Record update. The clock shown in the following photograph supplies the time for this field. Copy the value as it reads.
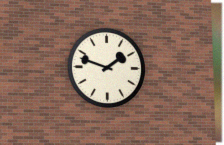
1:48
